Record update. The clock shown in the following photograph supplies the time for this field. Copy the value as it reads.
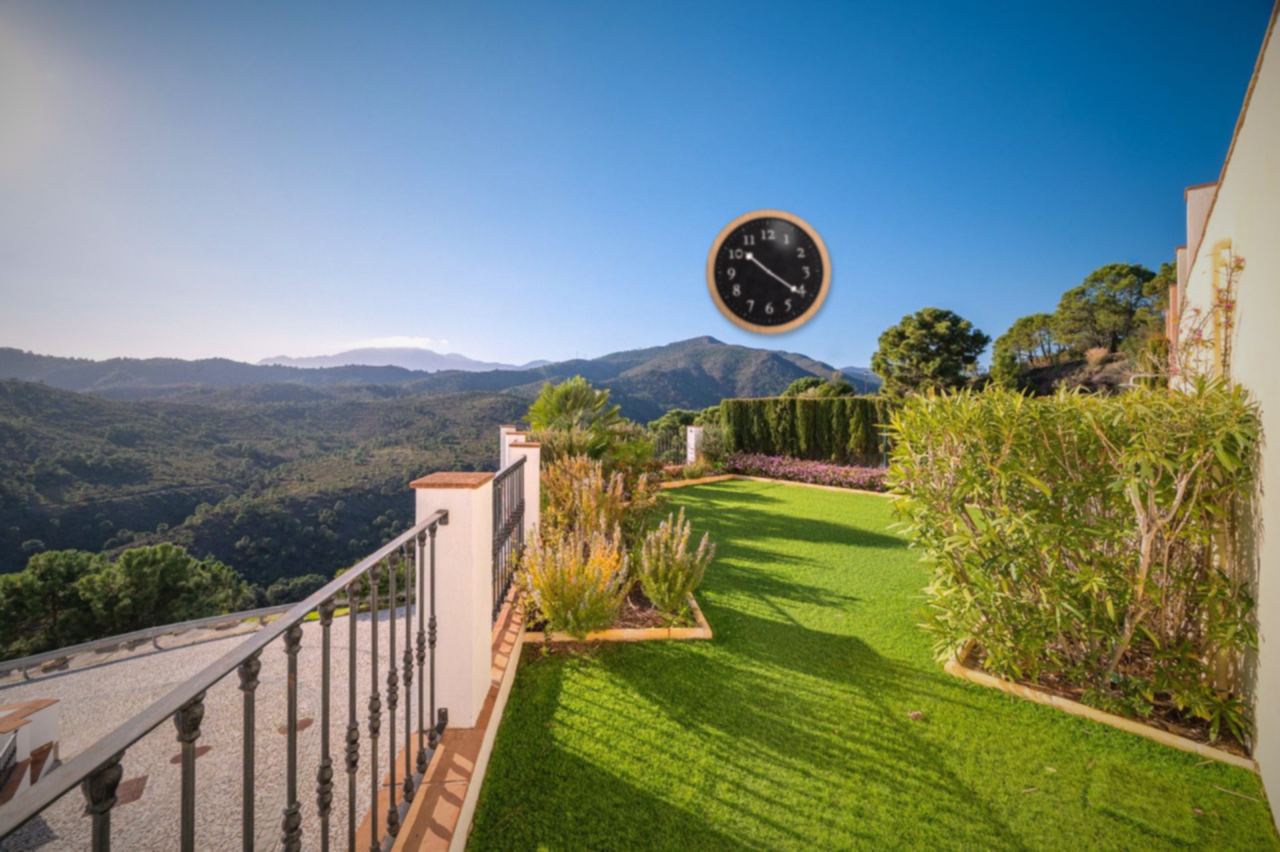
10:21
